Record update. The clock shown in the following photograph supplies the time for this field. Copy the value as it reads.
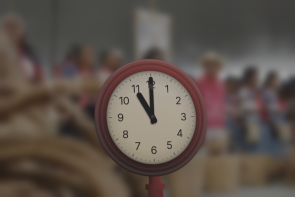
11:00
